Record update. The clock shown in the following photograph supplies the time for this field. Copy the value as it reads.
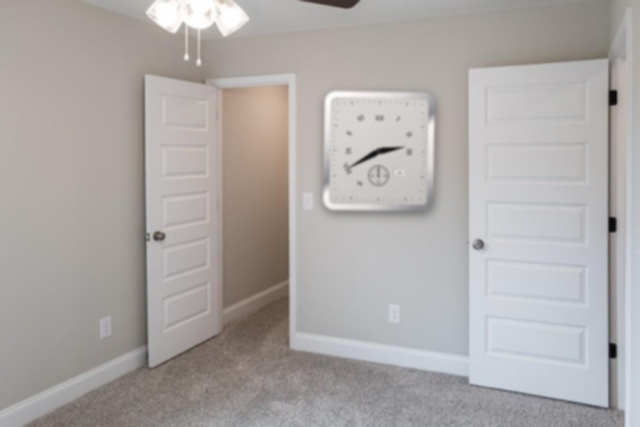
2:40
